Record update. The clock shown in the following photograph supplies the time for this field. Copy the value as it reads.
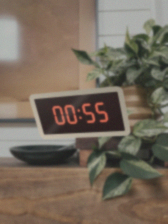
0:55
